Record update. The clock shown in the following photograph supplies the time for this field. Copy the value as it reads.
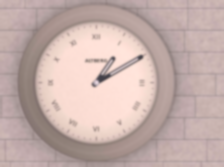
1:10
